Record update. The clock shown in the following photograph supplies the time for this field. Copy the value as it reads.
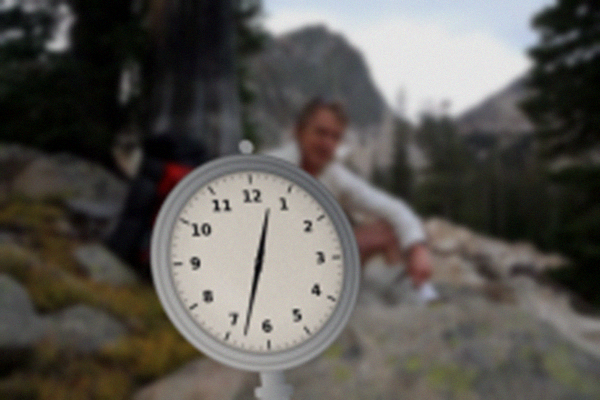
12:33
